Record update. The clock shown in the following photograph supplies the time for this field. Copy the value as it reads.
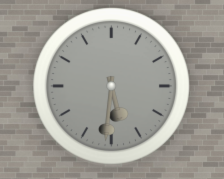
5:31
